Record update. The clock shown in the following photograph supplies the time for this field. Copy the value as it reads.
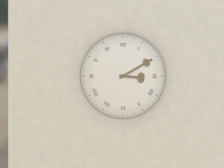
3:10
